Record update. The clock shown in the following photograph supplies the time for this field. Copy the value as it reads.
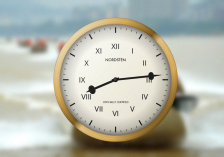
8:14
